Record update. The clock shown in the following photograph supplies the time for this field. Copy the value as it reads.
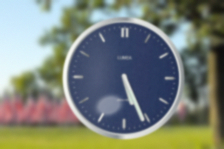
5:26
